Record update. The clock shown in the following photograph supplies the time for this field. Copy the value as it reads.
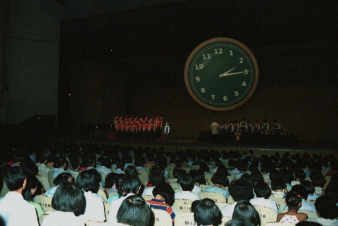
2:15
